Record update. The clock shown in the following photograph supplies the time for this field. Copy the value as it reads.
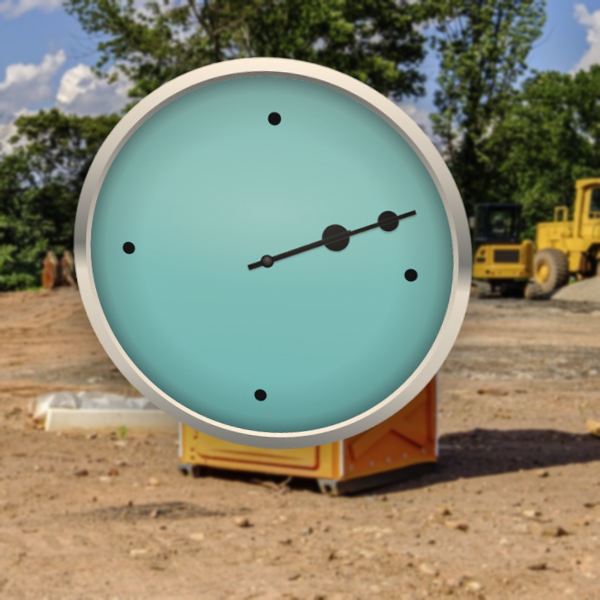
2:11
